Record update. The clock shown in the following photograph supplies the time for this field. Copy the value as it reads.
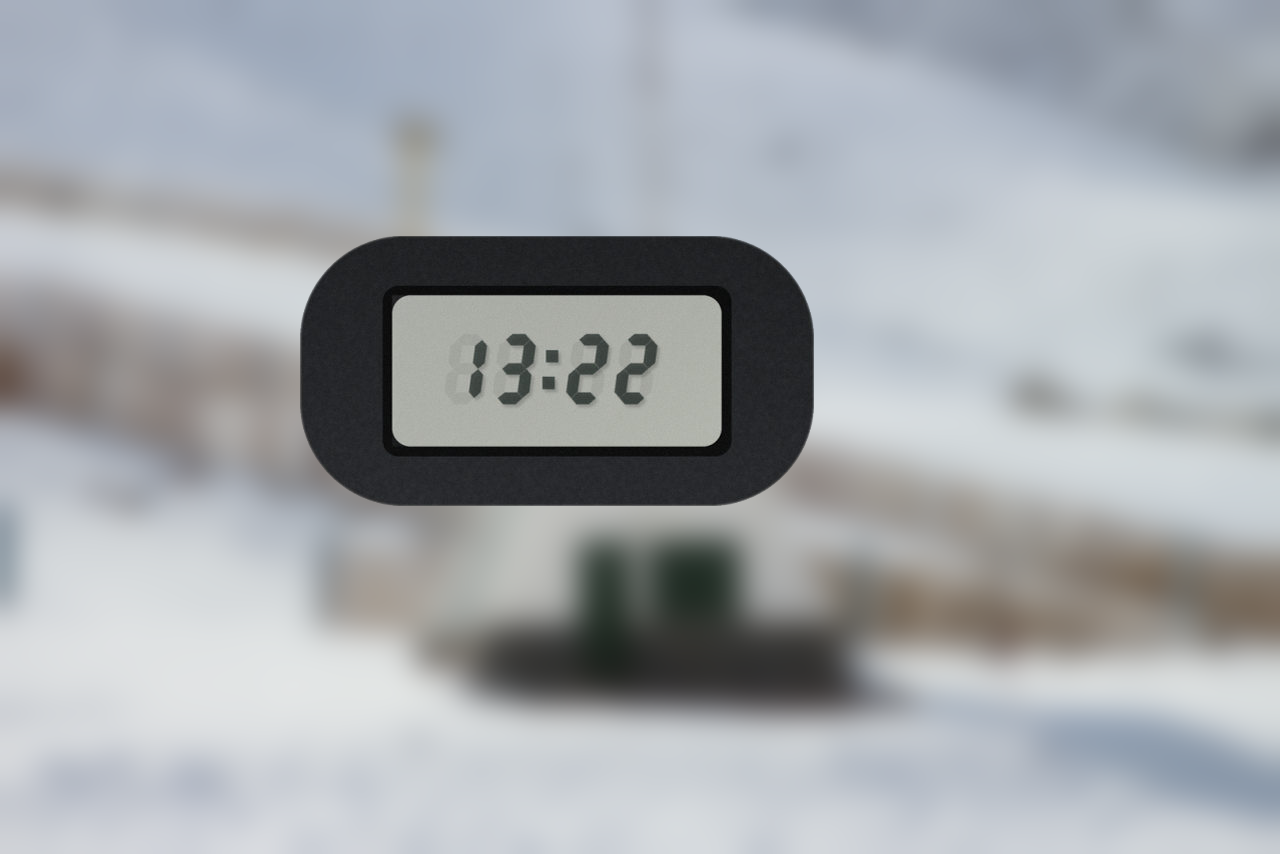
13:22
